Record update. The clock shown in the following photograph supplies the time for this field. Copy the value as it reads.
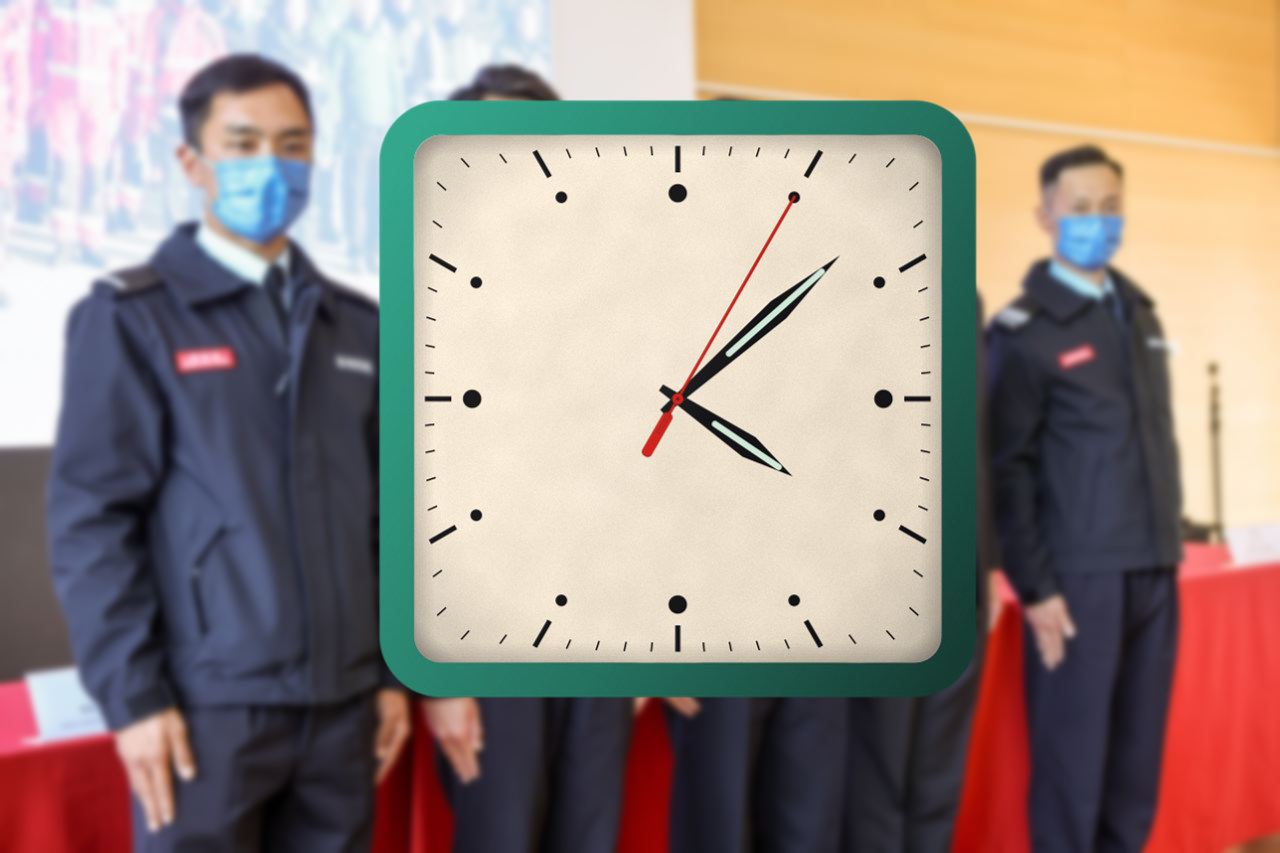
4:08:05
